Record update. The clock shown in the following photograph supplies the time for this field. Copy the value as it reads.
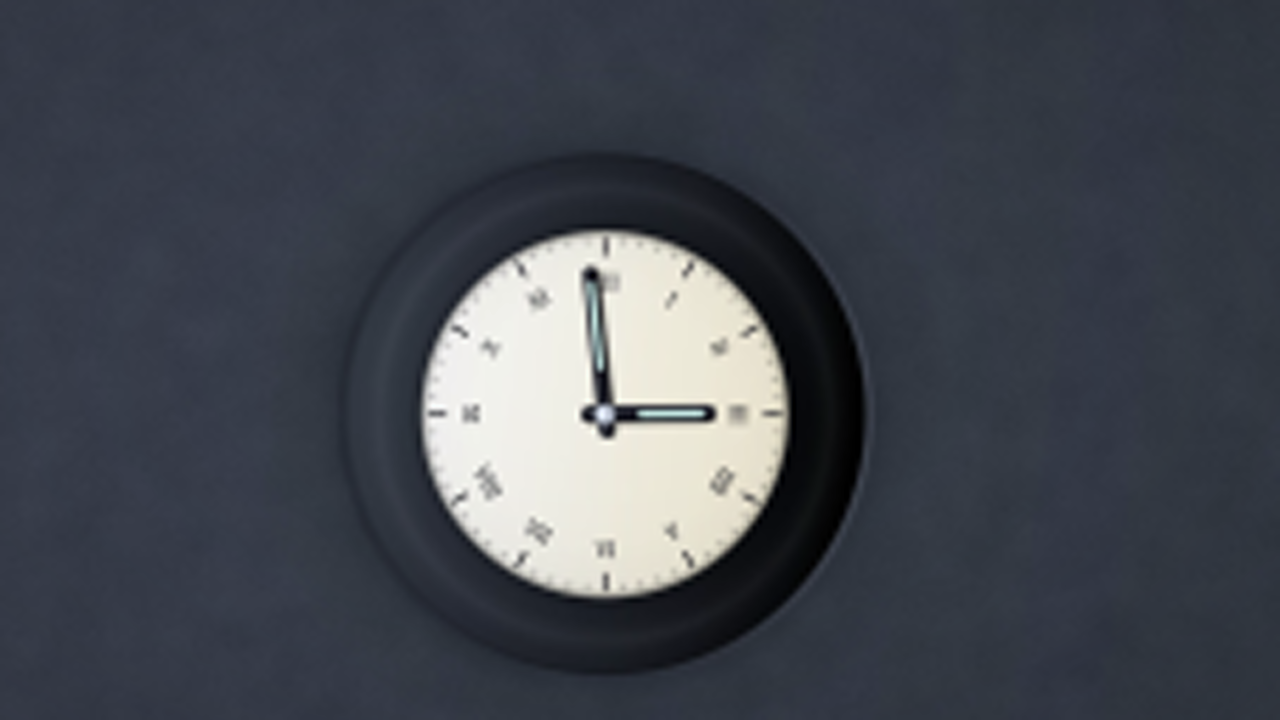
2:59
